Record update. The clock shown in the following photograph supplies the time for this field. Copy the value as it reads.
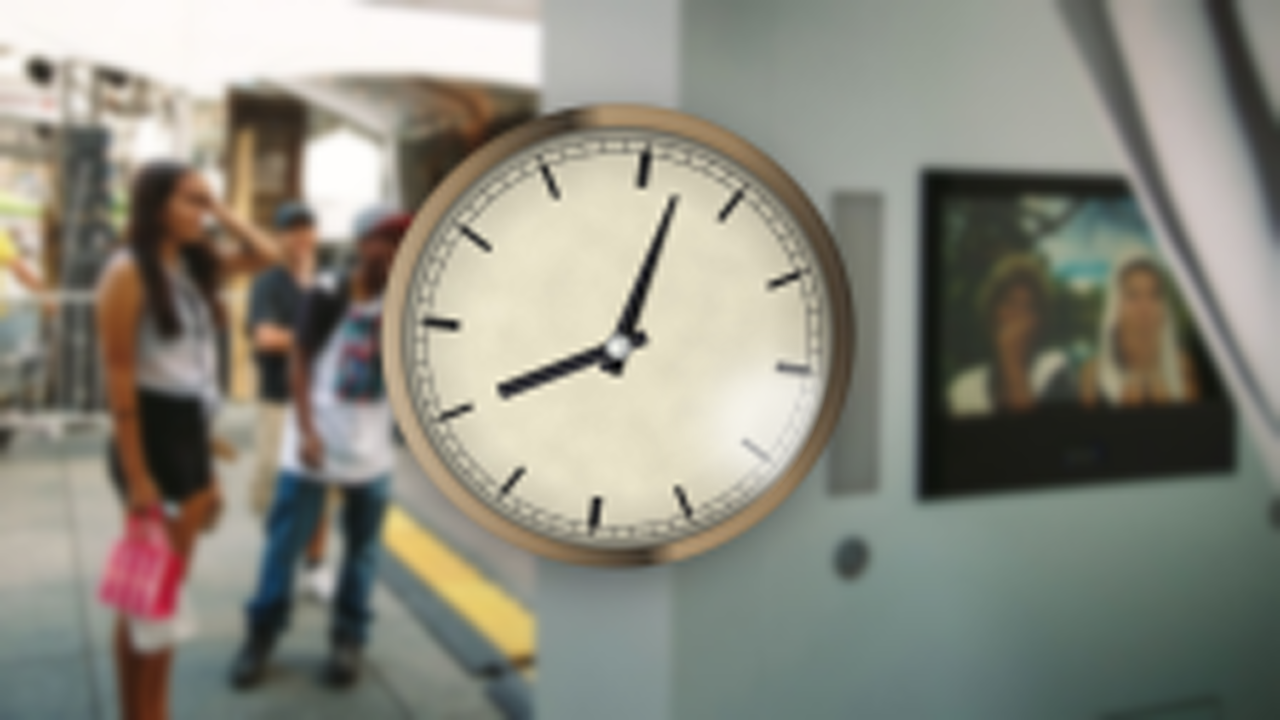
8:02
